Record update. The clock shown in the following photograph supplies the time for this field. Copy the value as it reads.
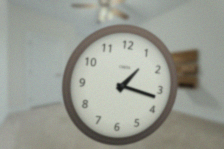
1:17
